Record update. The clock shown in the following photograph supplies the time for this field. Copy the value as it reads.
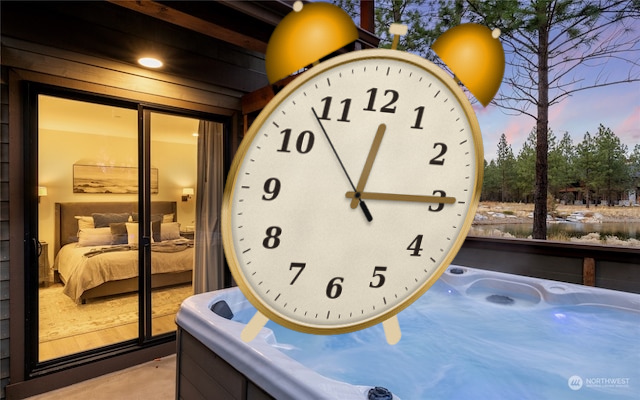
12:14:53
